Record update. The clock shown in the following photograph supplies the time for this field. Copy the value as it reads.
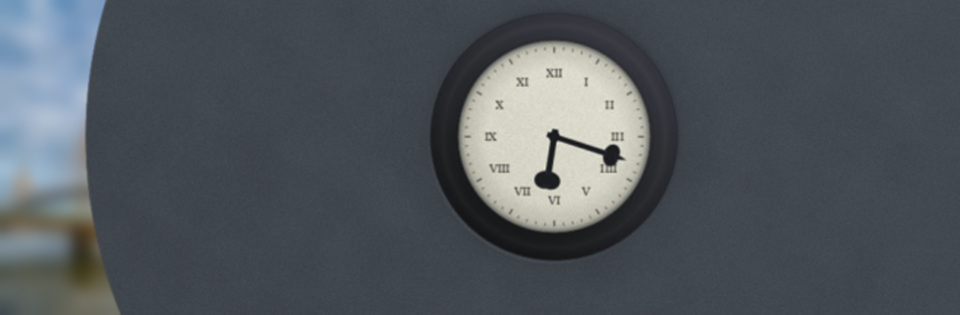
6:18
